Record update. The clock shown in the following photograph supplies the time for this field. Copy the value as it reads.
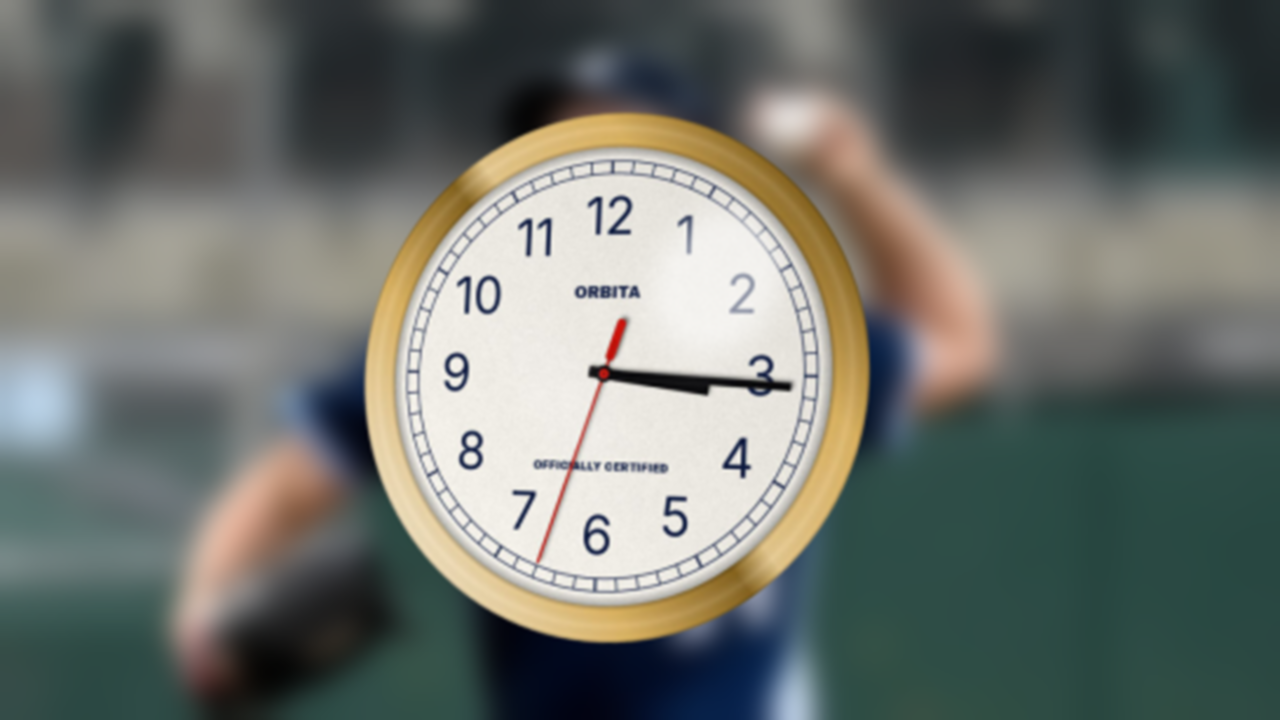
3:15:33
